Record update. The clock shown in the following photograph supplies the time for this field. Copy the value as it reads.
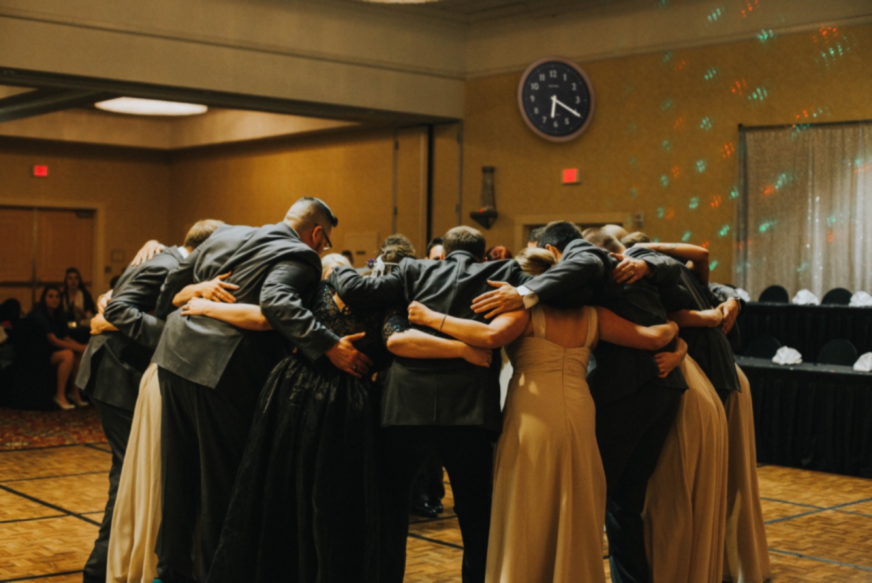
6:20
